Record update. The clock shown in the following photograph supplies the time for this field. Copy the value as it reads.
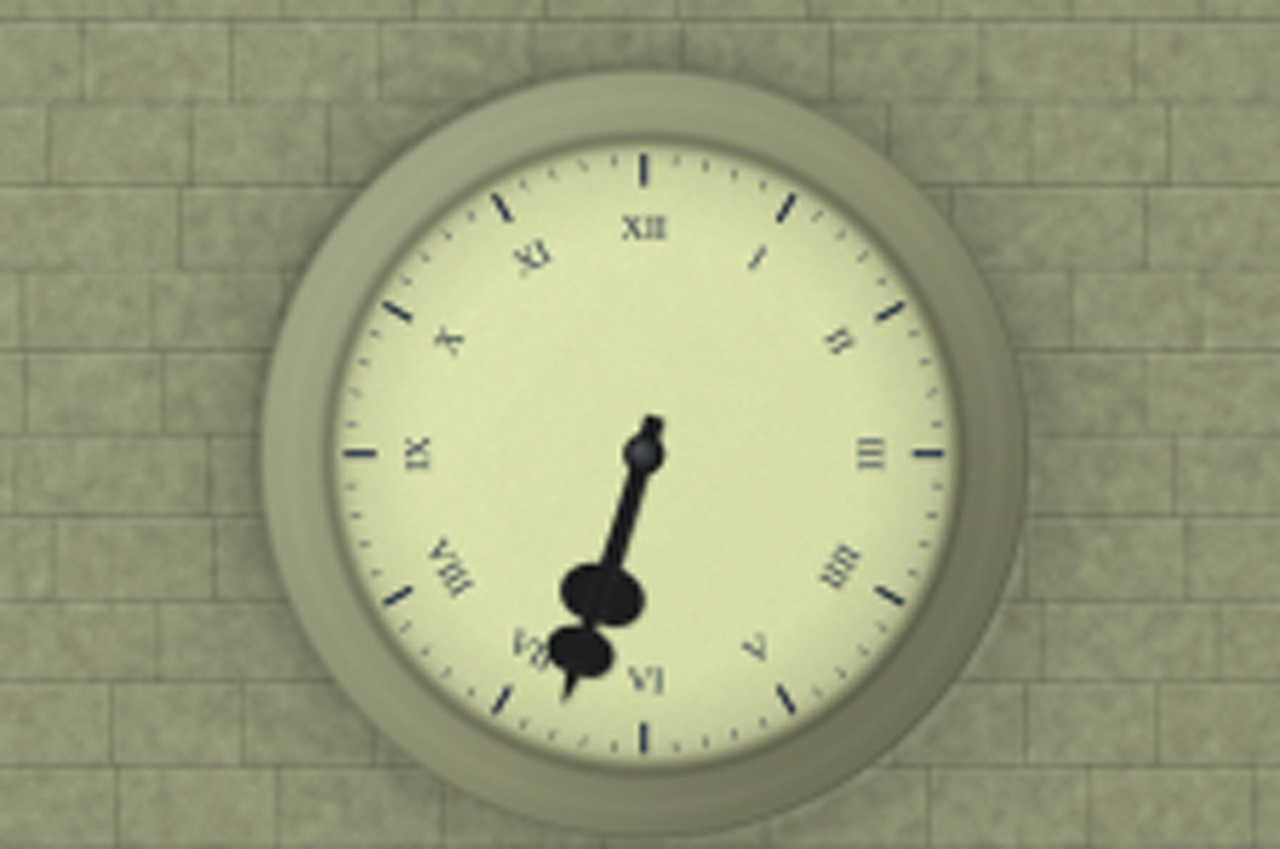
6:33
